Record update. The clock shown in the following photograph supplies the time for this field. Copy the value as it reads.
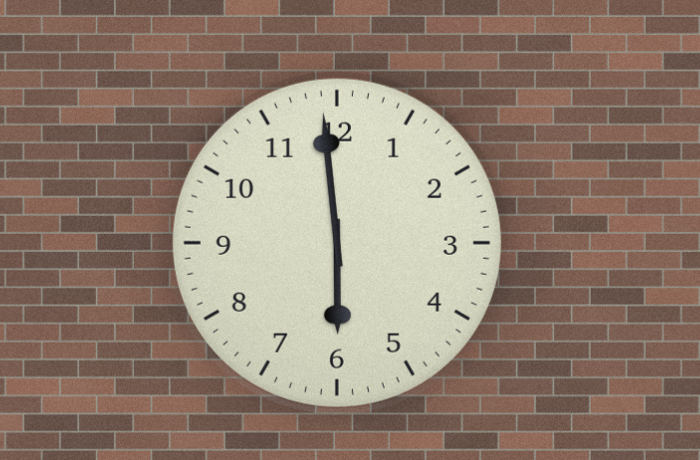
5:59
